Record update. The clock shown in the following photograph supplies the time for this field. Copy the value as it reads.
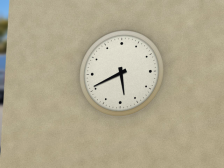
5:41
